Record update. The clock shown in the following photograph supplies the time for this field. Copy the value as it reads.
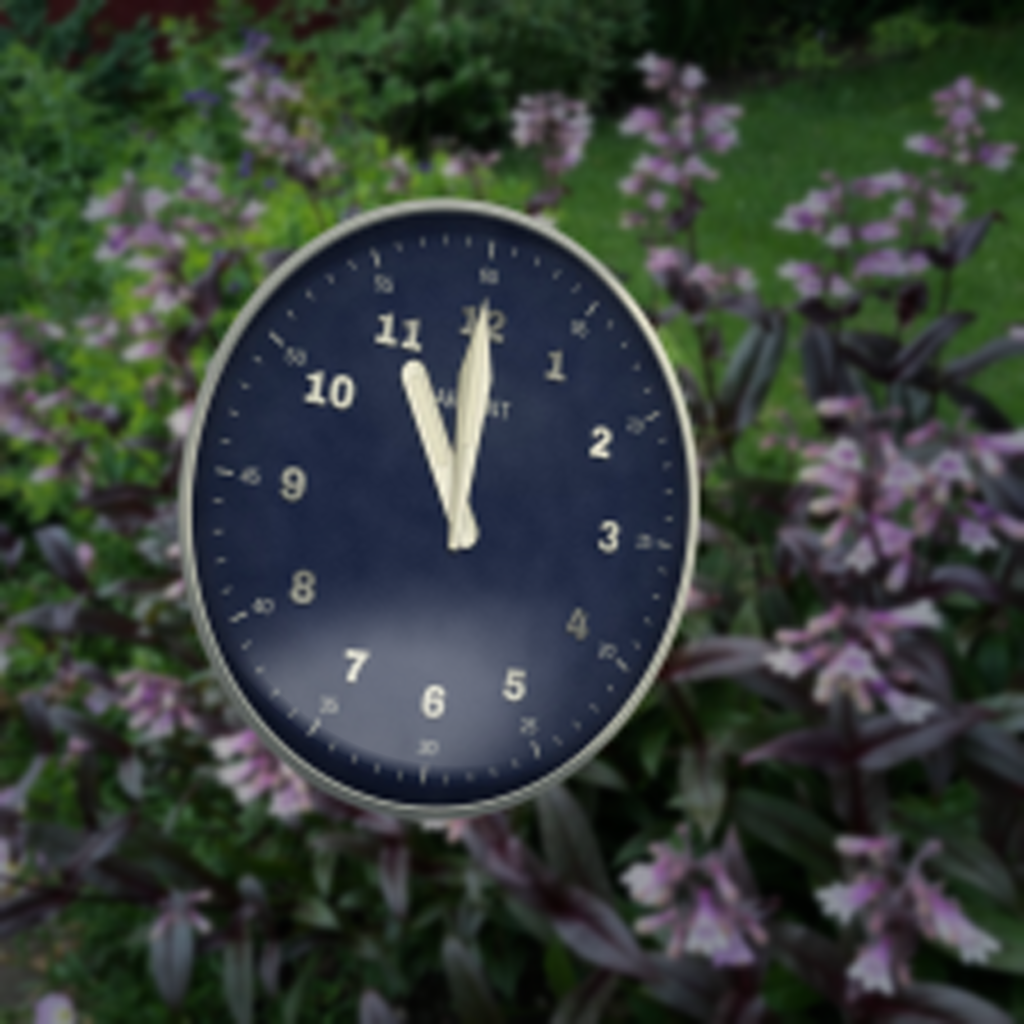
11:00
